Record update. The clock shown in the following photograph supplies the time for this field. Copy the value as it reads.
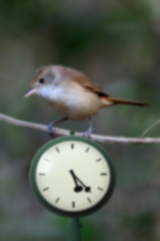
5:23
